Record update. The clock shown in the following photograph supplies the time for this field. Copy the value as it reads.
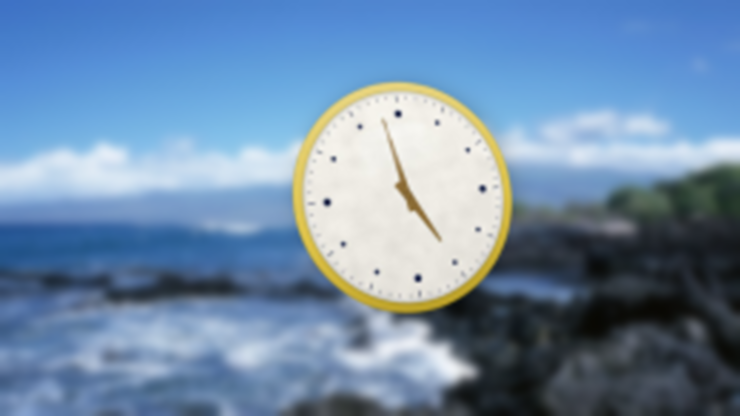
4:58
